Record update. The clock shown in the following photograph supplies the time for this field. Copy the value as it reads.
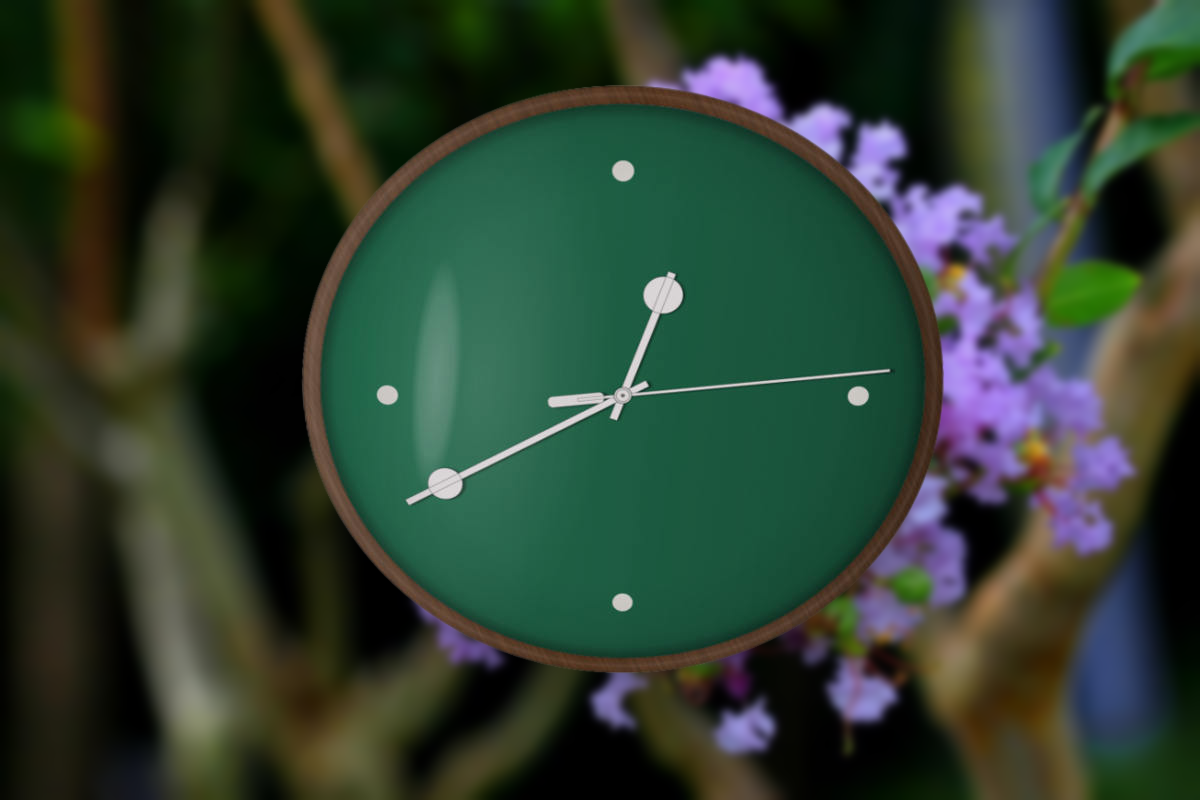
12:40:14
